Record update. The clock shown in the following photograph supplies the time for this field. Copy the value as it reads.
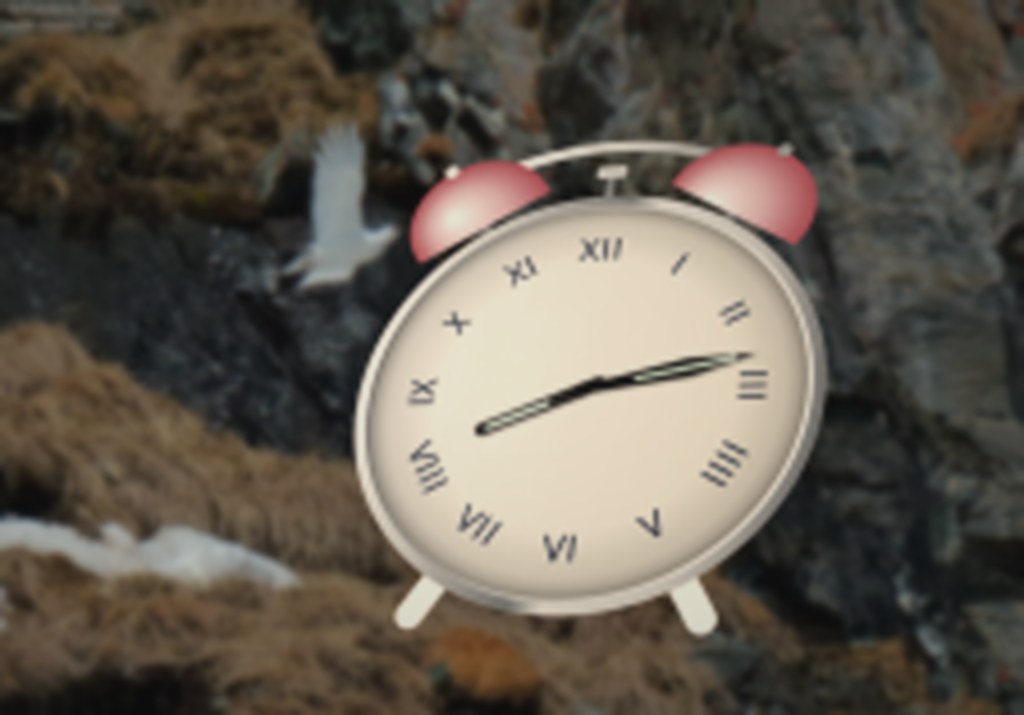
8:13
